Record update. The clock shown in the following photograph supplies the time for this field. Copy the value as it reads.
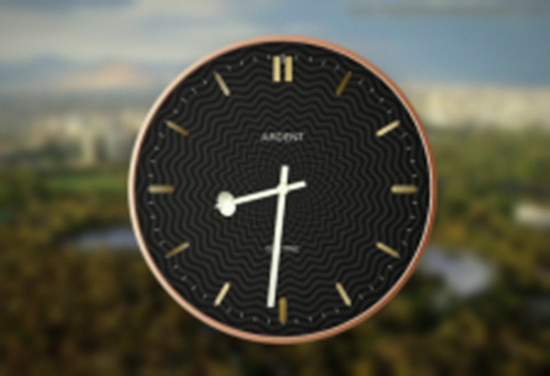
8:31
